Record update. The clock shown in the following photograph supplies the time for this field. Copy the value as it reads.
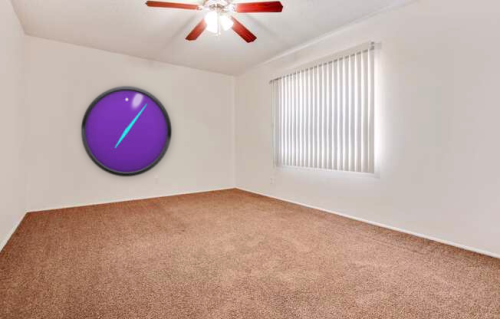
7:06
